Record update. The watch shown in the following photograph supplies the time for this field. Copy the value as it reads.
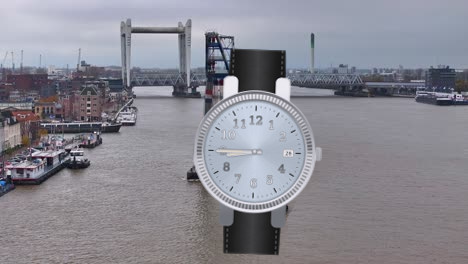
8:45
